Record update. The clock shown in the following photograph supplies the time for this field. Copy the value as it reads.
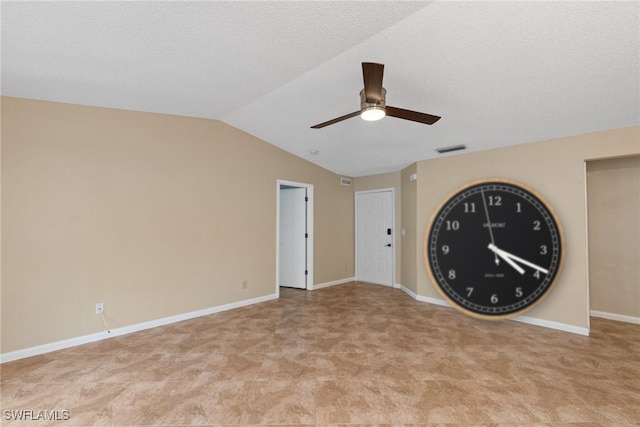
4:18:58
